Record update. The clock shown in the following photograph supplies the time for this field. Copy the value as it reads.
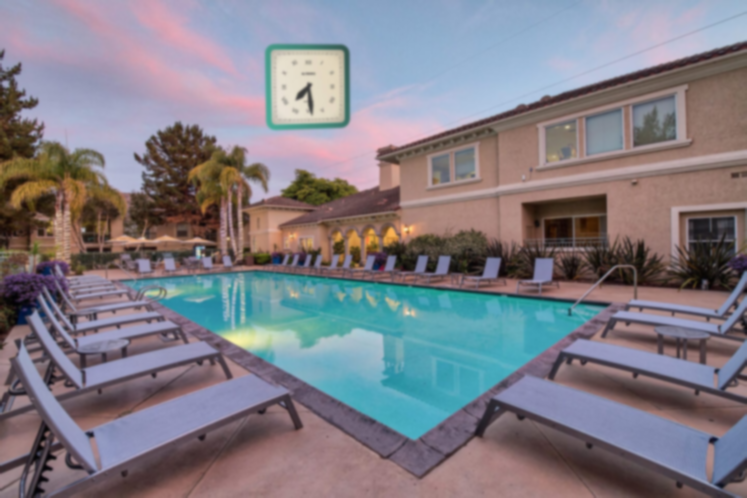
7:29
